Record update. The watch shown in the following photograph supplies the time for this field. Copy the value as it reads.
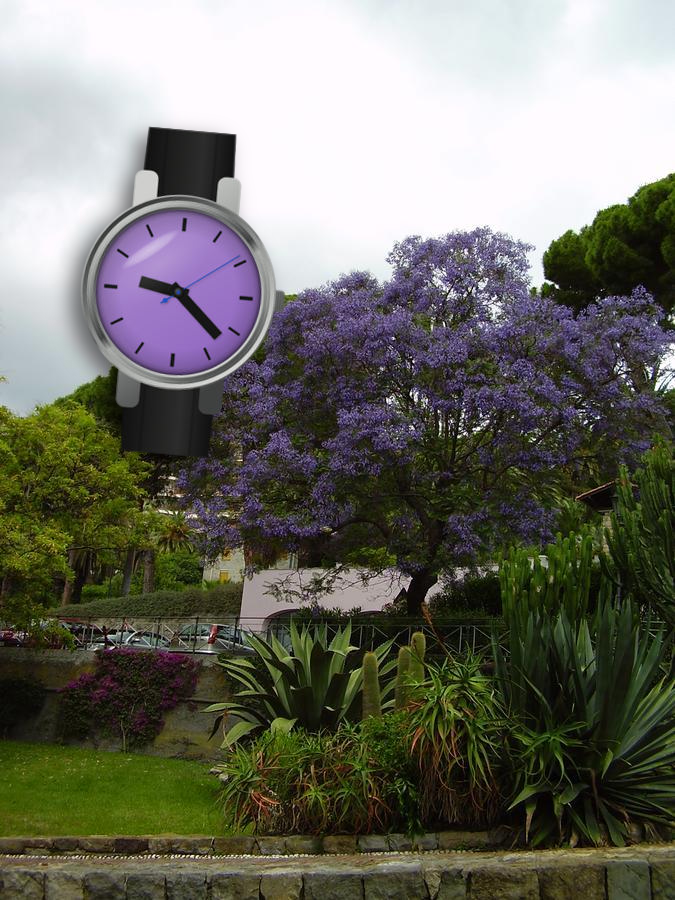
9:22:09
